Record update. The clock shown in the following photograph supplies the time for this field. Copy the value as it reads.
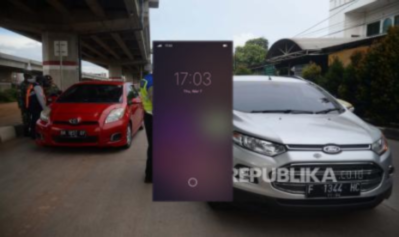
17:03
